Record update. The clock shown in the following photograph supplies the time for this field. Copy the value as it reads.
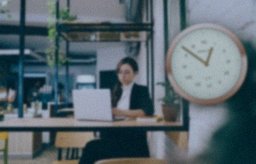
12:52
